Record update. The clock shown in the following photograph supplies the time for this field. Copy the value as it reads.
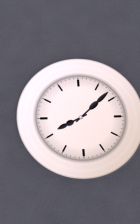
8:08
